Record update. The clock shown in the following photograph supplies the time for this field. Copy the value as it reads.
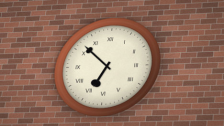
6:52
